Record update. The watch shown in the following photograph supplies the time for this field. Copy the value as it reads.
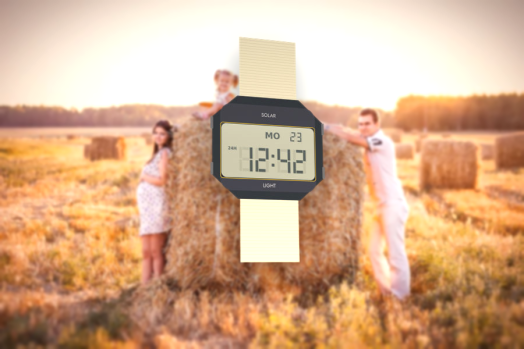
12:42
